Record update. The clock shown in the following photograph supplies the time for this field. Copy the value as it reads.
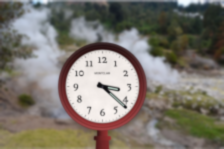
3:22
